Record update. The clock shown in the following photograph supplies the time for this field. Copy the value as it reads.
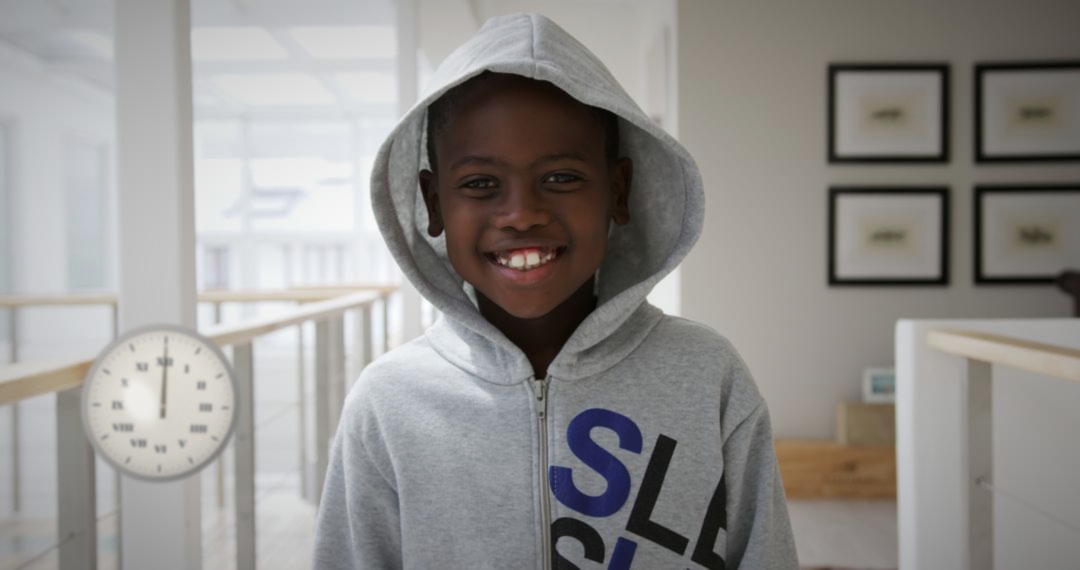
12:00
